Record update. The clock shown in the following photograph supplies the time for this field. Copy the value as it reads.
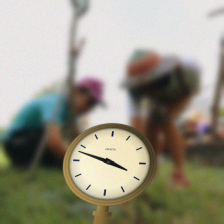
3:48
